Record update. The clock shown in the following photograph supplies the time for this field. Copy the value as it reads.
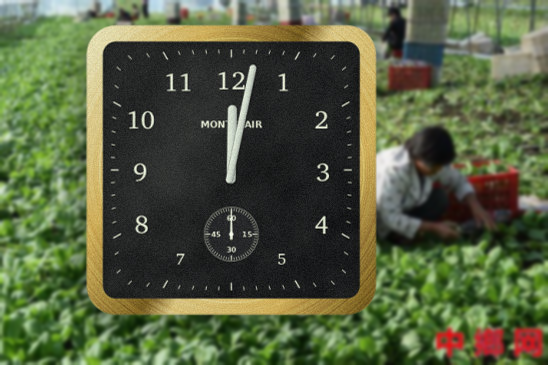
12:02
